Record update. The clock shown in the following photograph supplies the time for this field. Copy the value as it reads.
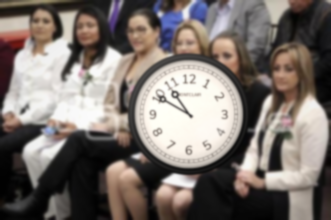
10:50
